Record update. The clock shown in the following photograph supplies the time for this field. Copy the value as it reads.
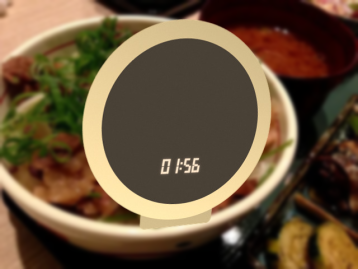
1:56
